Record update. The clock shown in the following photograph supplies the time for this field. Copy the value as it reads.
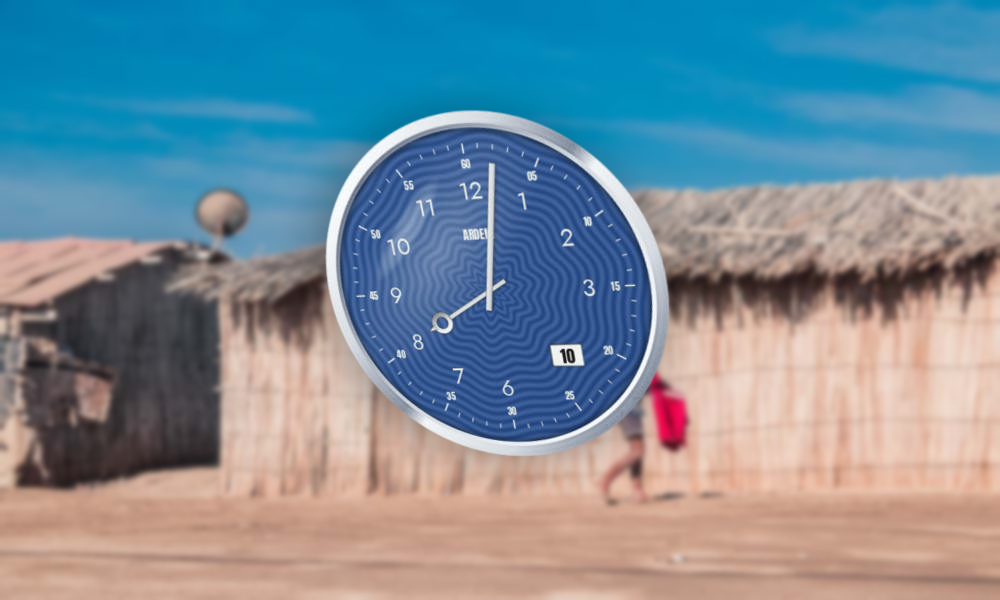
8:02
